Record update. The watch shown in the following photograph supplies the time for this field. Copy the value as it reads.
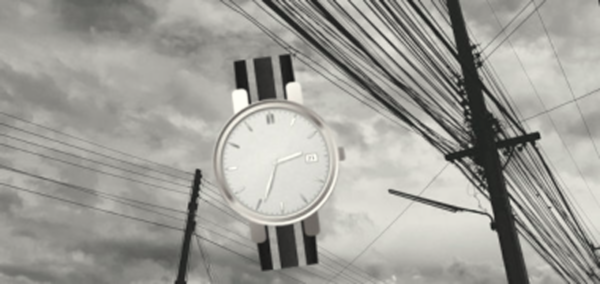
2:34
